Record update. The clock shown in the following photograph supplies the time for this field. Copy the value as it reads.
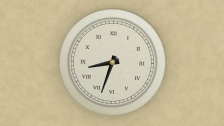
8:33
